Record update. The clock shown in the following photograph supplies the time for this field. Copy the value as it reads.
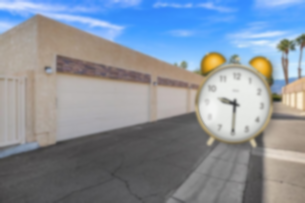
9:30
